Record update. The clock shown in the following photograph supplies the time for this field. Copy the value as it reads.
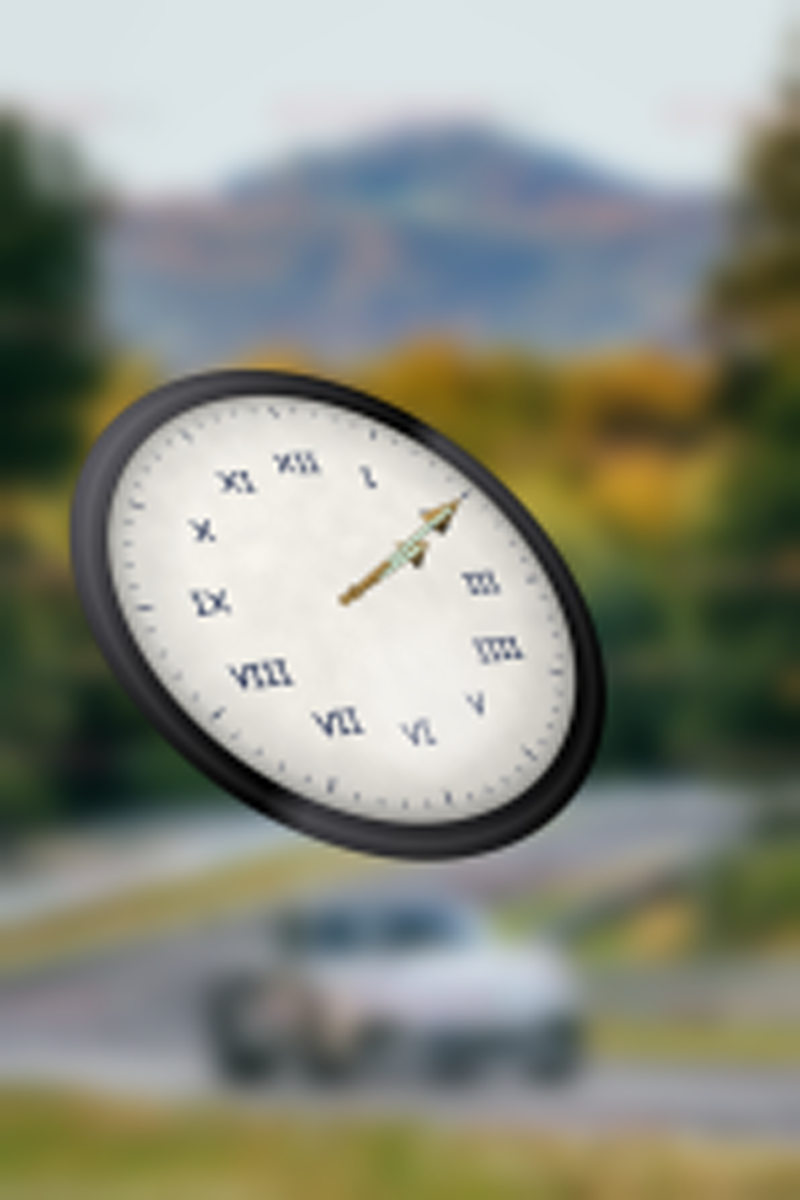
2:10
